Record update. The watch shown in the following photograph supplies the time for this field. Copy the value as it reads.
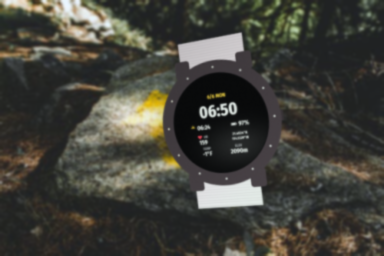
6:50
